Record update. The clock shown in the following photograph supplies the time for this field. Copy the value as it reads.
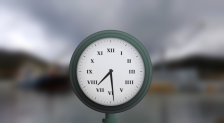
7:29
